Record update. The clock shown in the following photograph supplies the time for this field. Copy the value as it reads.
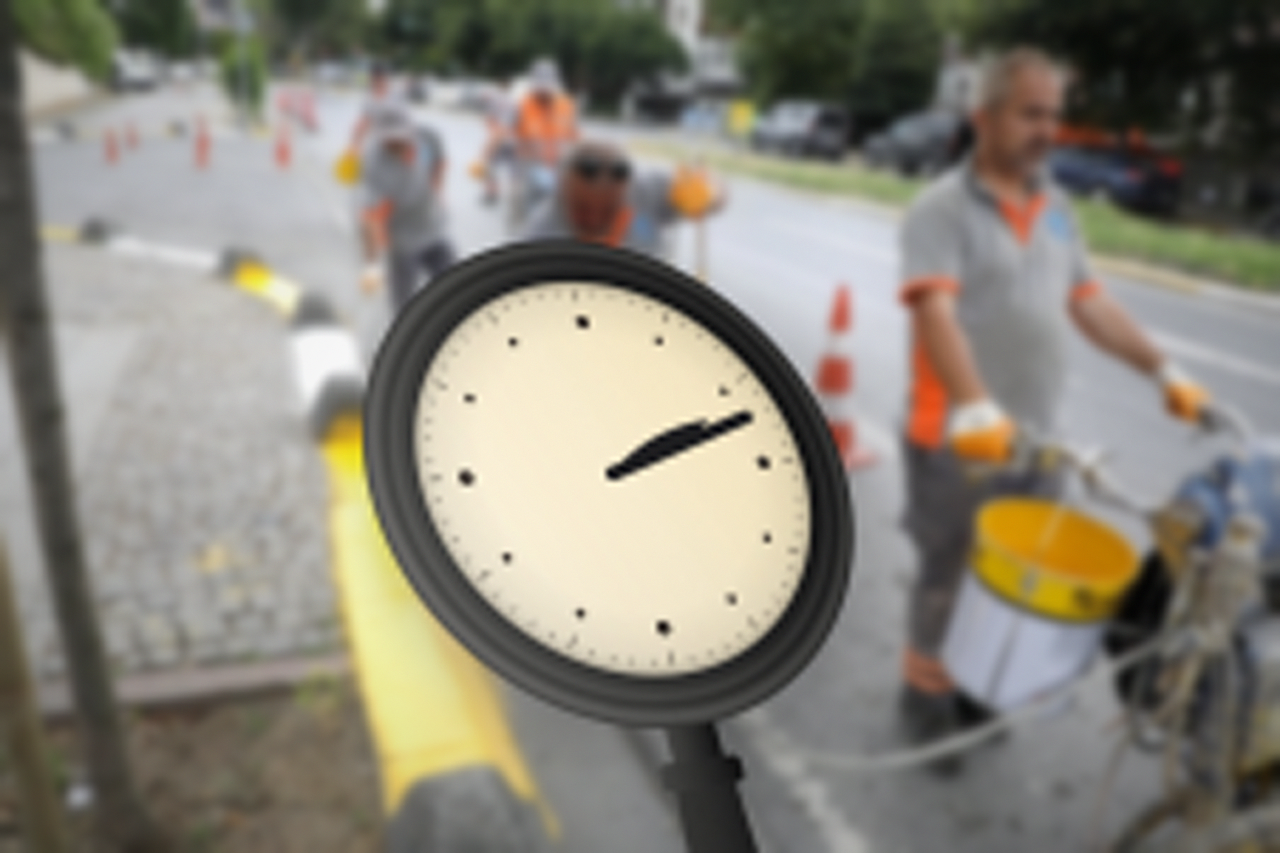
2:12
